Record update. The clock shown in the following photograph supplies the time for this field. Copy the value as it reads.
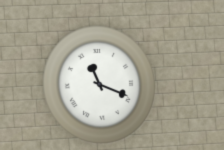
11:19
